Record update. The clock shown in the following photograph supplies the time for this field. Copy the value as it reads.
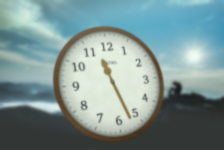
11:27
